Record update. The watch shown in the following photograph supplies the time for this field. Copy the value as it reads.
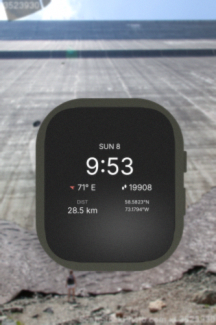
9:53
